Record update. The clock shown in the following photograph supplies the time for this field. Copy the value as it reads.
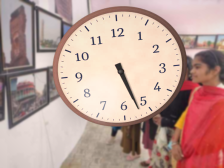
5:27
